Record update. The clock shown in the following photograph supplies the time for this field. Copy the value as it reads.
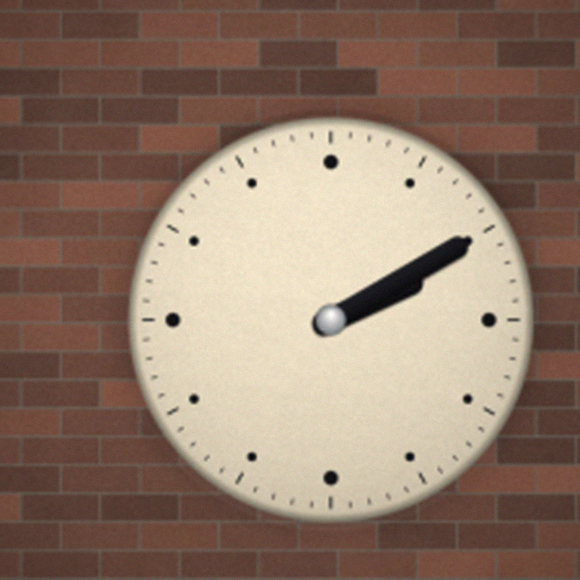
2:10
